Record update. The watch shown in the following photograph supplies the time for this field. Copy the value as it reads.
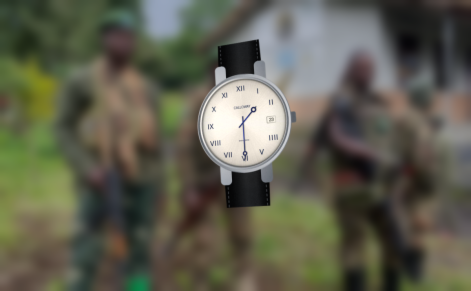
1:30
